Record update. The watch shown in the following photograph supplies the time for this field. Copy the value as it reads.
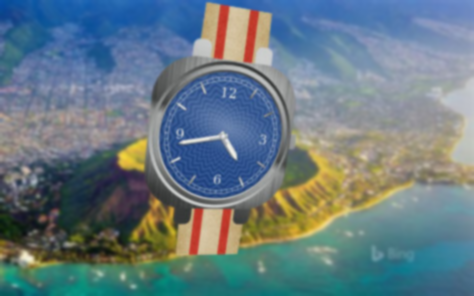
4:43
